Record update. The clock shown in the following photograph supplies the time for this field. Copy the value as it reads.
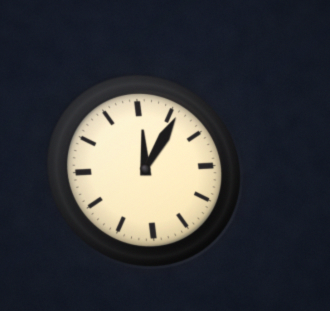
12:06
